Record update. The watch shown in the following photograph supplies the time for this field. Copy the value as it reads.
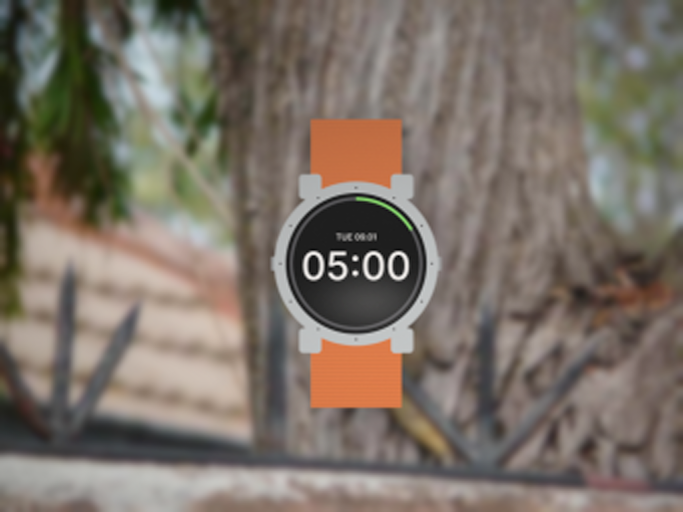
5:00
